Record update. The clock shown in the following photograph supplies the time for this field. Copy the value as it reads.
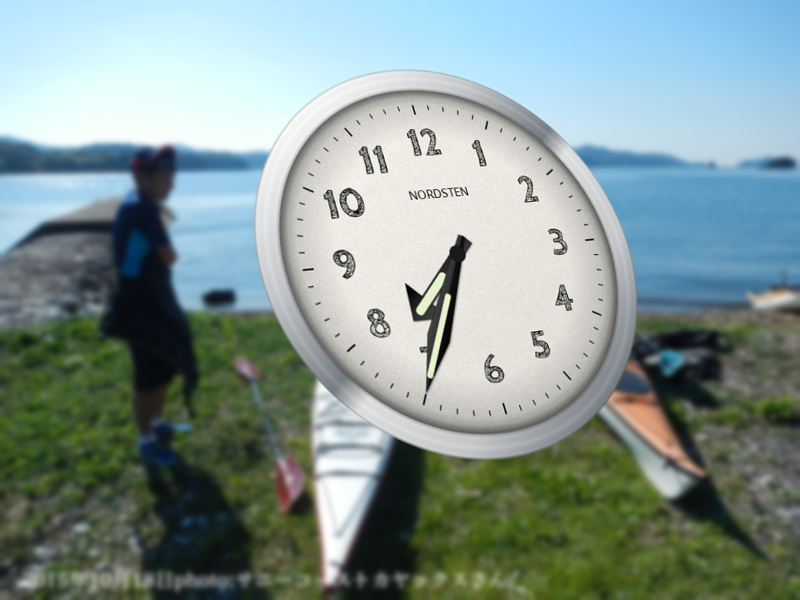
7:35
